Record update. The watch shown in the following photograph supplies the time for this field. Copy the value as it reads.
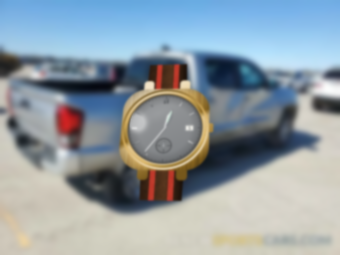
12:36
